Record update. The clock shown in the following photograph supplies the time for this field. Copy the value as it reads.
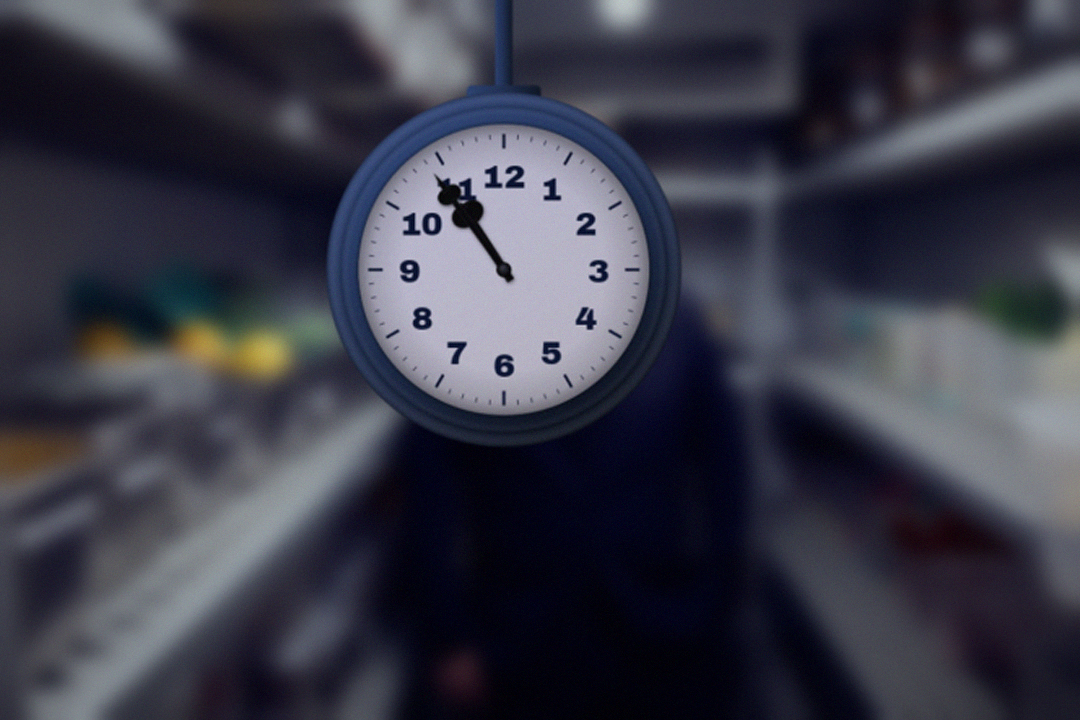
10:54
